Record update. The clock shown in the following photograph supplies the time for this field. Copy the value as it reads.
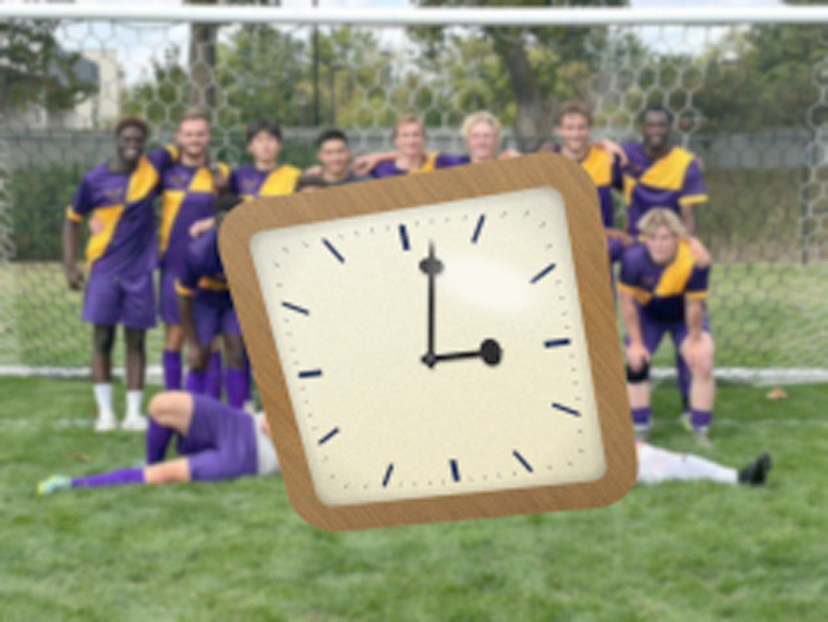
3:02
